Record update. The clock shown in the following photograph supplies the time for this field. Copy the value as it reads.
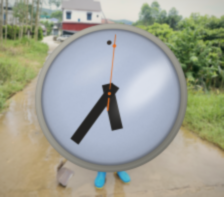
5:36:01
